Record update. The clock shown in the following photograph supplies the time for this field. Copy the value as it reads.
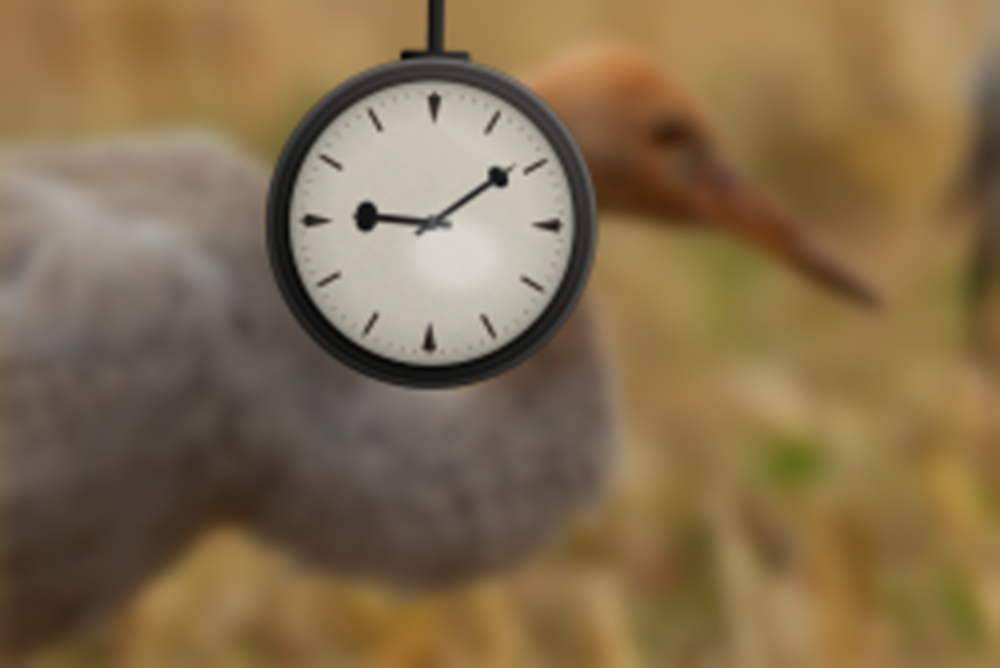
9:09
